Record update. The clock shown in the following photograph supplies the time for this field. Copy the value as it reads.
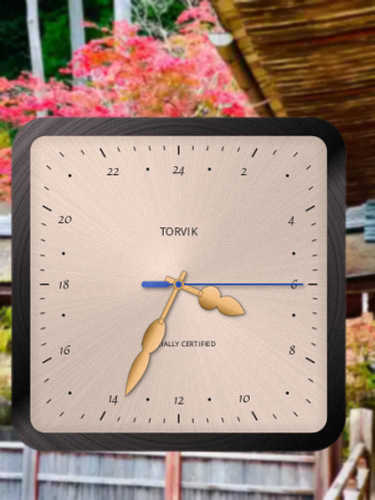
7:34:15
